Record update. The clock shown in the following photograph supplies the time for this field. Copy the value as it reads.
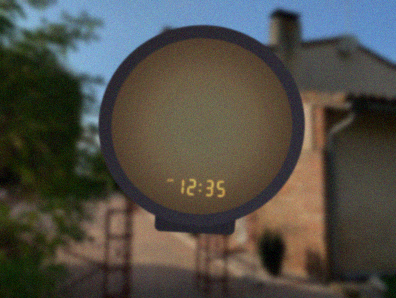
12:35
